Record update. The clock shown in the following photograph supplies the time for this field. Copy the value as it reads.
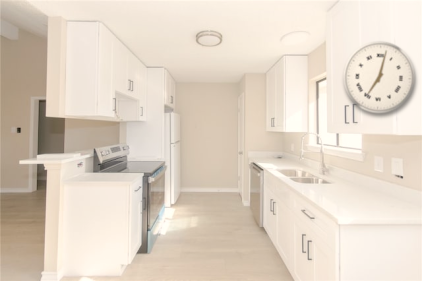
7:02
